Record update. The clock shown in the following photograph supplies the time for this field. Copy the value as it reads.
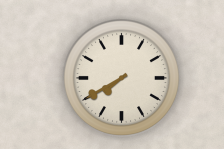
7:40
